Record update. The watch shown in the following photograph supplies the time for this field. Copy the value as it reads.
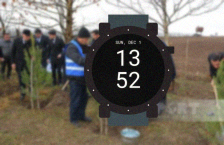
13:52
